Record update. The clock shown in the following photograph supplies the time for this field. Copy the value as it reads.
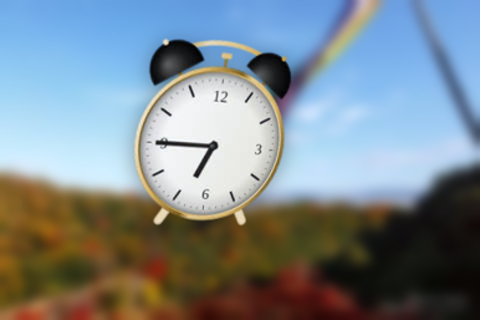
6:45
